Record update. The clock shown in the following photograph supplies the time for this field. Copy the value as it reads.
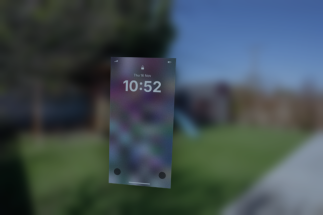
10:52
